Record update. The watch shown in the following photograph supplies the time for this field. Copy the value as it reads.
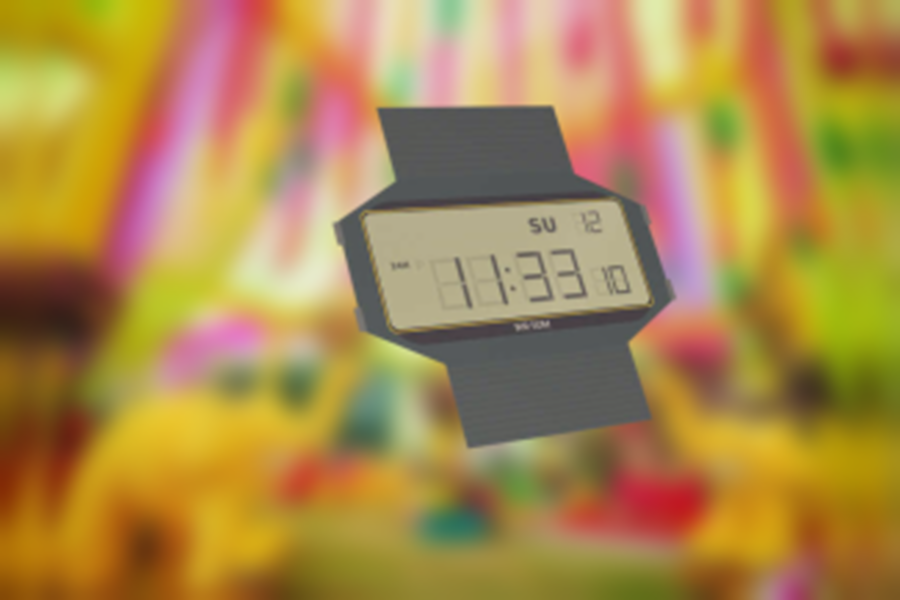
11:33:10
